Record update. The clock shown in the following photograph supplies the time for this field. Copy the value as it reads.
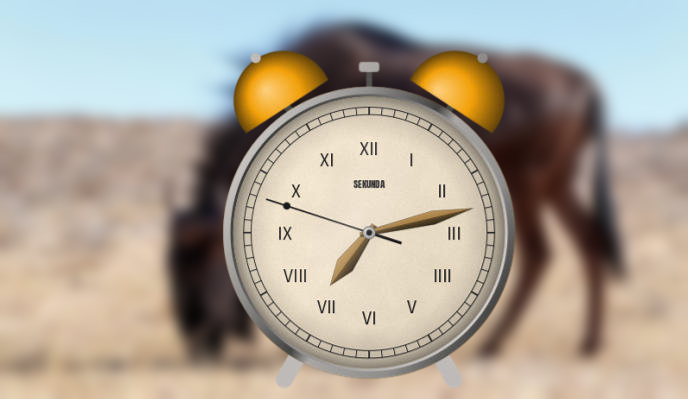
7:12:48
